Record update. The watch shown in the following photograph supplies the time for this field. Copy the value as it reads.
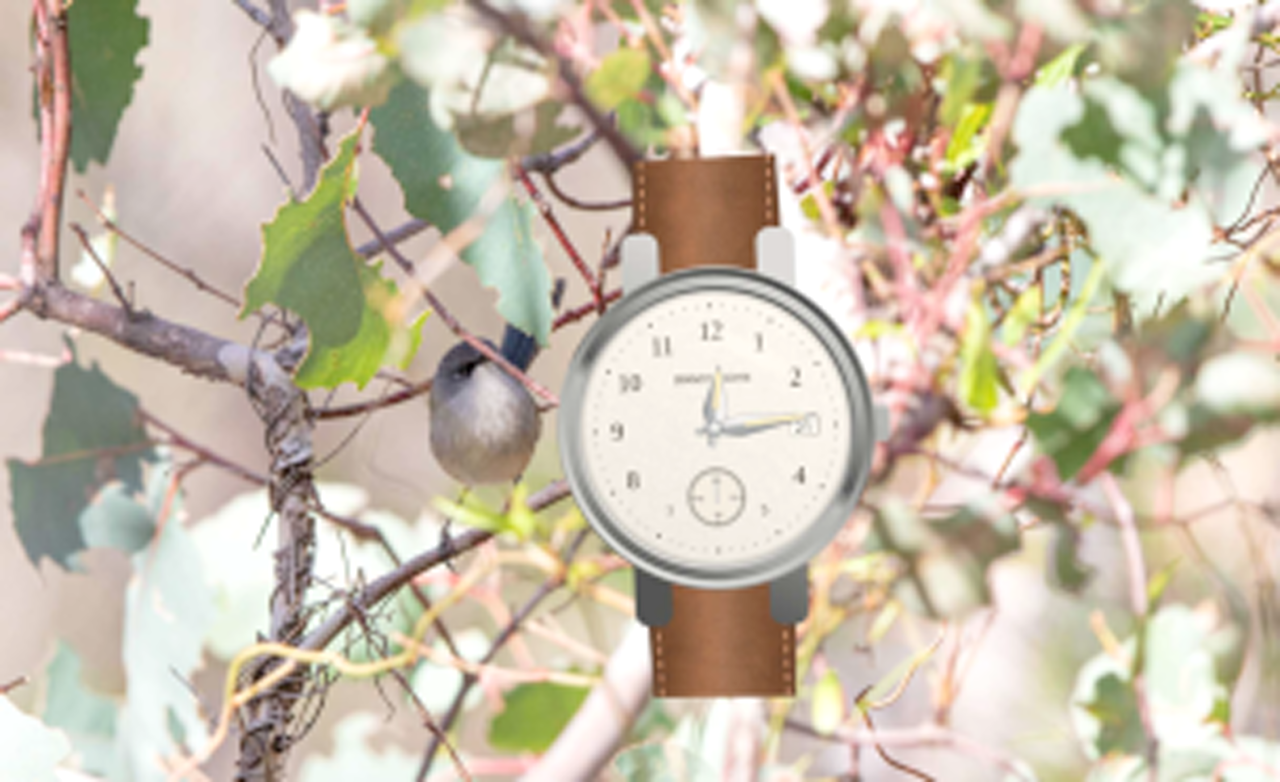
12:14
